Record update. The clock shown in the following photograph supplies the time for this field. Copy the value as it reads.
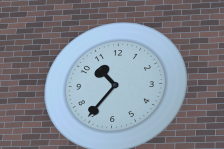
10:36
